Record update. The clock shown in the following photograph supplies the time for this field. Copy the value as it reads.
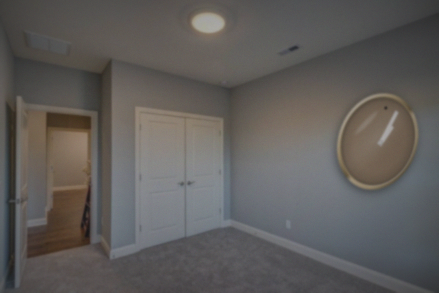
1:04
